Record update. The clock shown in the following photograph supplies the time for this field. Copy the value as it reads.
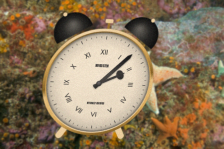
2:07
